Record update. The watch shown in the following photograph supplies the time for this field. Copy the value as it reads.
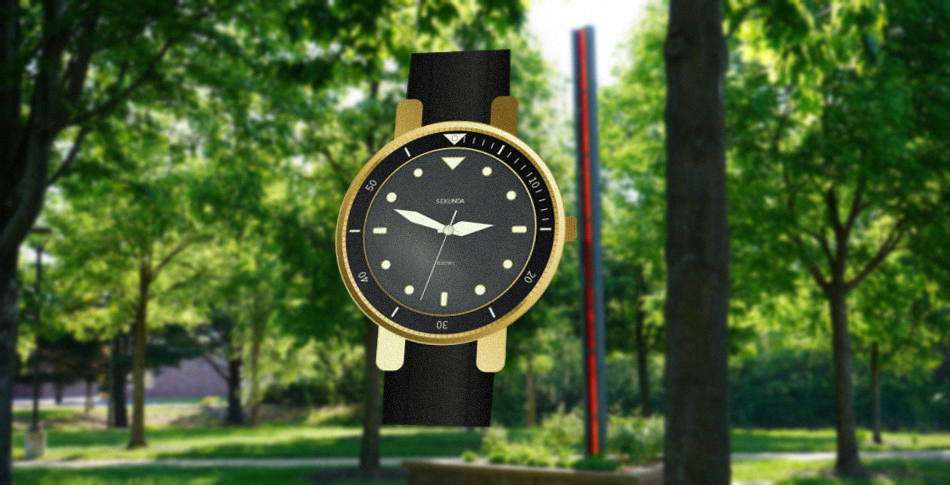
2:48:33
